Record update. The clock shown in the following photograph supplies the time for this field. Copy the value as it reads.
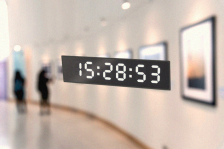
15:28:53
